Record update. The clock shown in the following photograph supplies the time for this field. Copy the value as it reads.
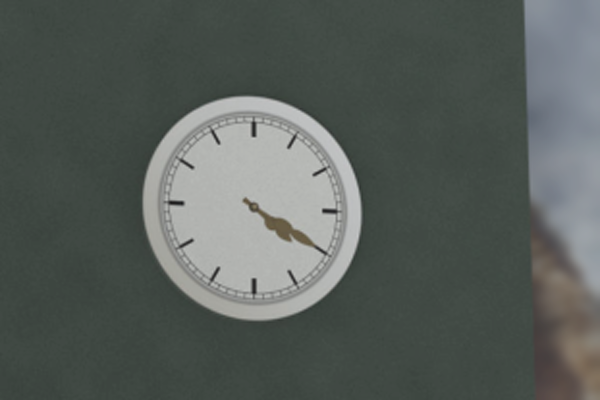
4:20
